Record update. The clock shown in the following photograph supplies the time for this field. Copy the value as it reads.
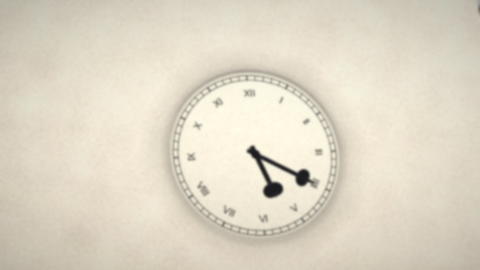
5:20
